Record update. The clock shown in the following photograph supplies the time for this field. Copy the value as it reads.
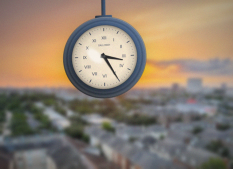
3:25
